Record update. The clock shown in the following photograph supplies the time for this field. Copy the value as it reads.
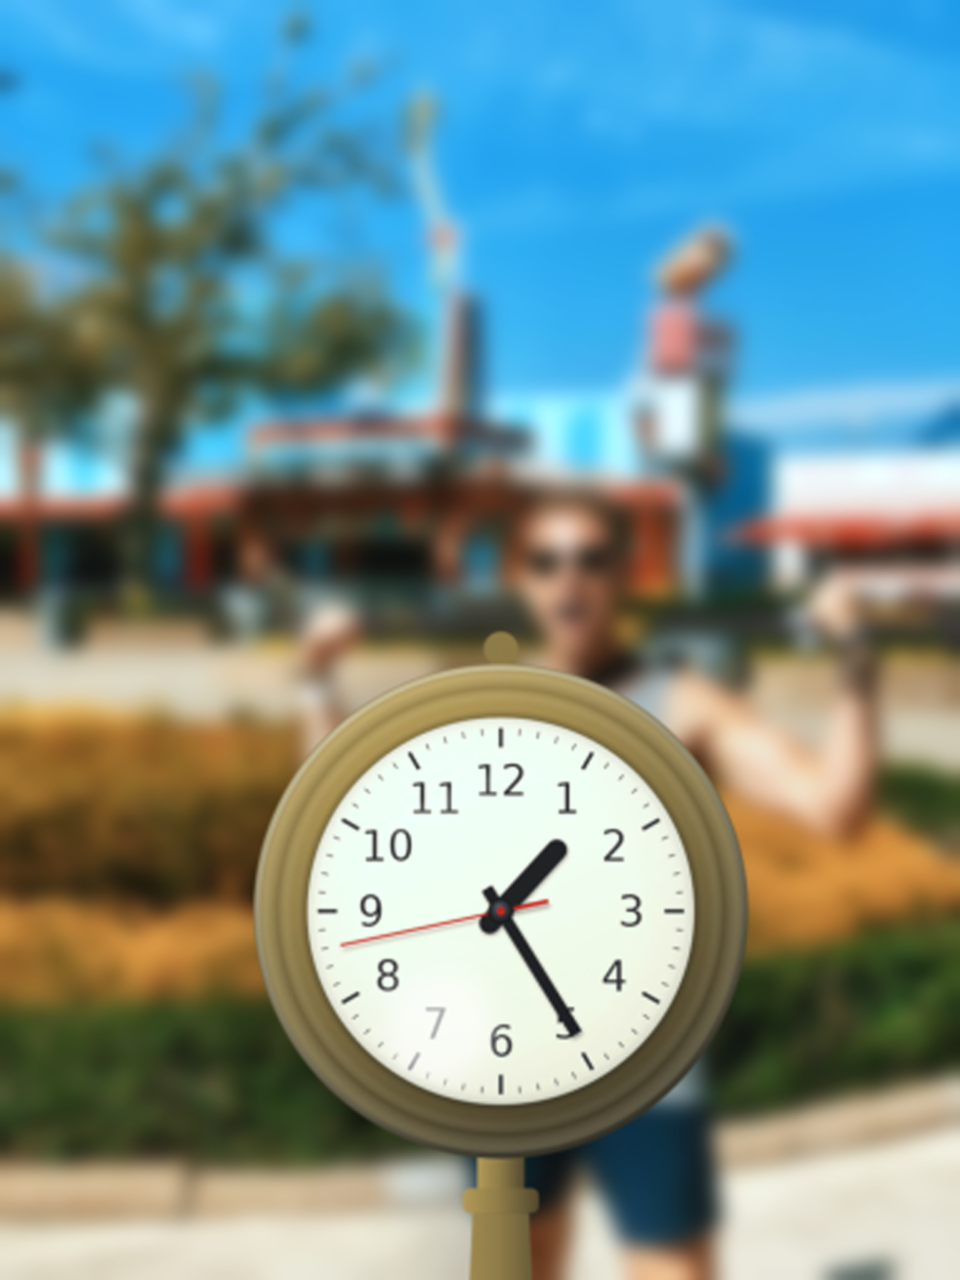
1:24:43
